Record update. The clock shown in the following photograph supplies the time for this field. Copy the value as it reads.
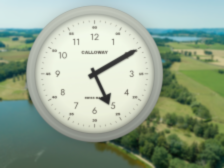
5:10
